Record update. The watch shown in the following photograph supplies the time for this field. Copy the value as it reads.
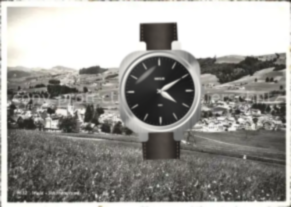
4:10
